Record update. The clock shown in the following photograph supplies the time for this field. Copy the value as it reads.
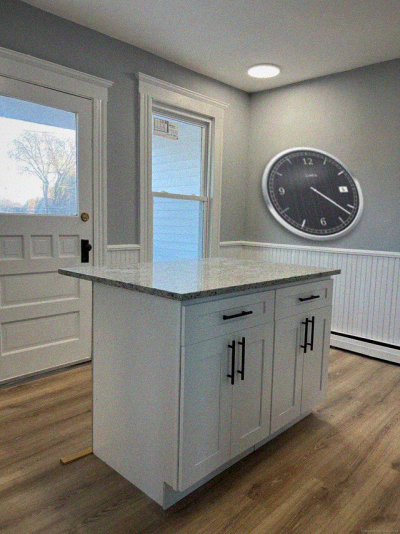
4:22
